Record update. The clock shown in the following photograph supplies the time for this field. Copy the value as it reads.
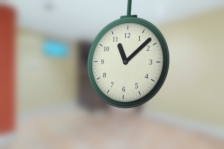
11:08
